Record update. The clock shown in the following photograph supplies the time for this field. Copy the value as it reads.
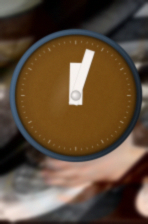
12:03
